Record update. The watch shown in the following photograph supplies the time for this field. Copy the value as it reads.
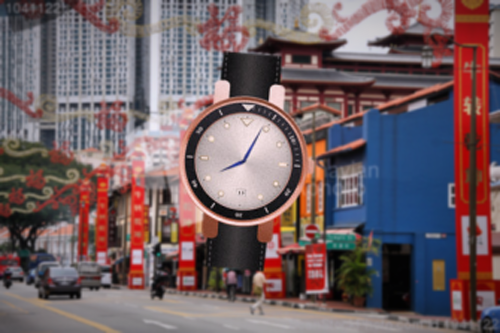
8:04
